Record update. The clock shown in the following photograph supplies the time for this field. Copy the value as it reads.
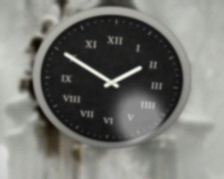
1:50
